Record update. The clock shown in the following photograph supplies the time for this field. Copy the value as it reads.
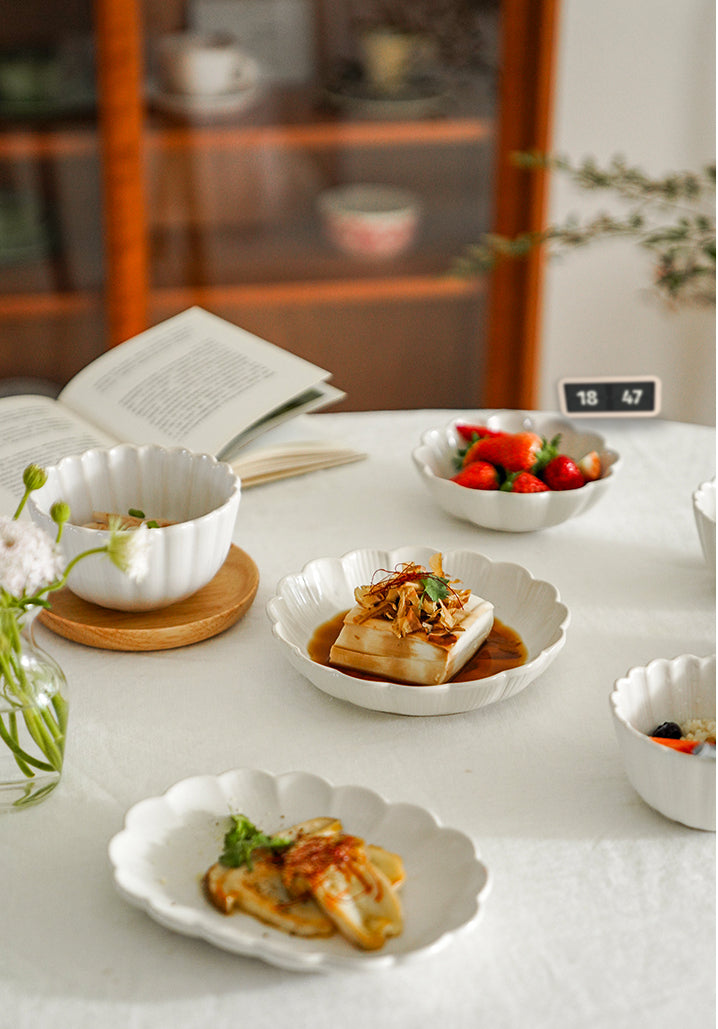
18:47
